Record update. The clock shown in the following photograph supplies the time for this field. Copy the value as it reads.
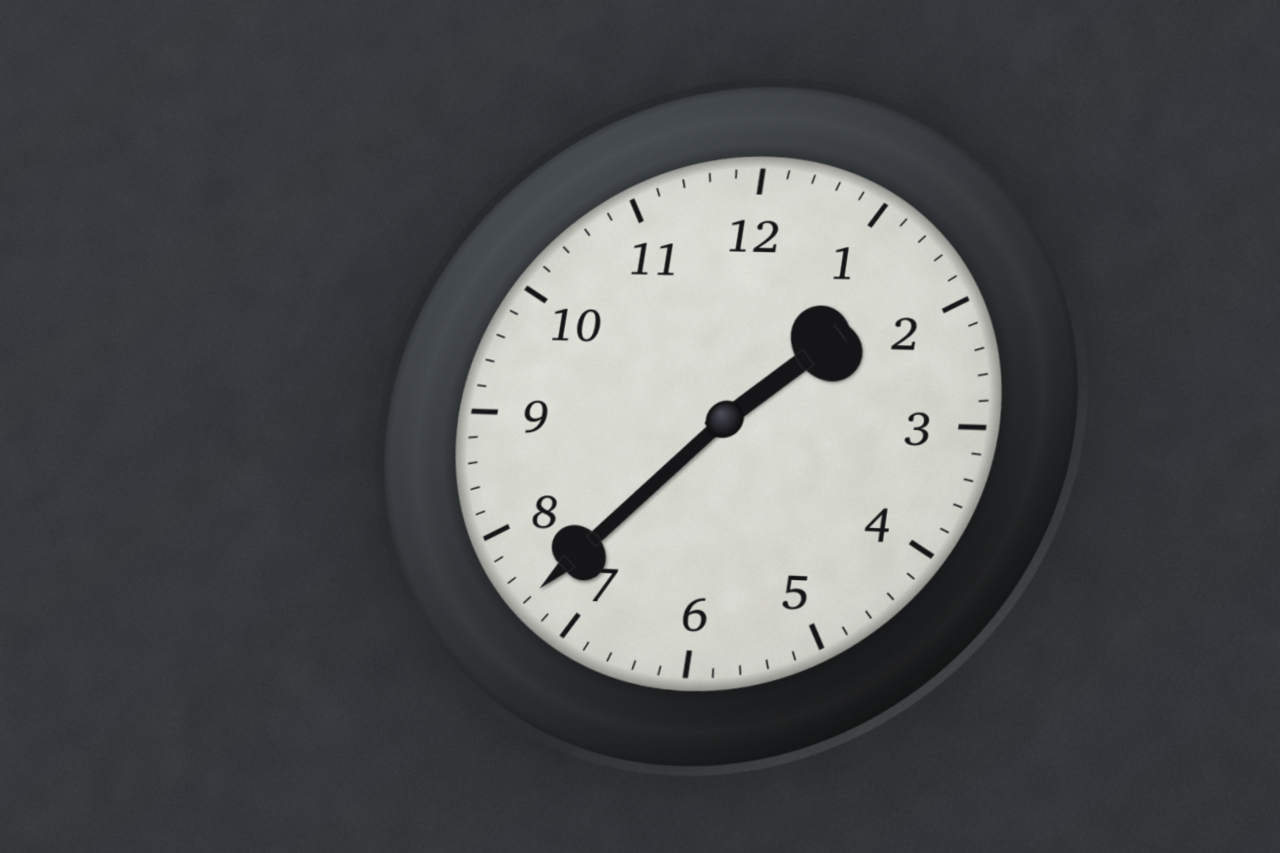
1:37
